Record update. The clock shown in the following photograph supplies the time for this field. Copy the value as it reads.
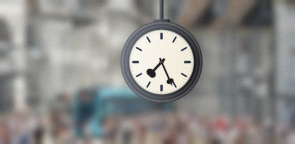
7:26
